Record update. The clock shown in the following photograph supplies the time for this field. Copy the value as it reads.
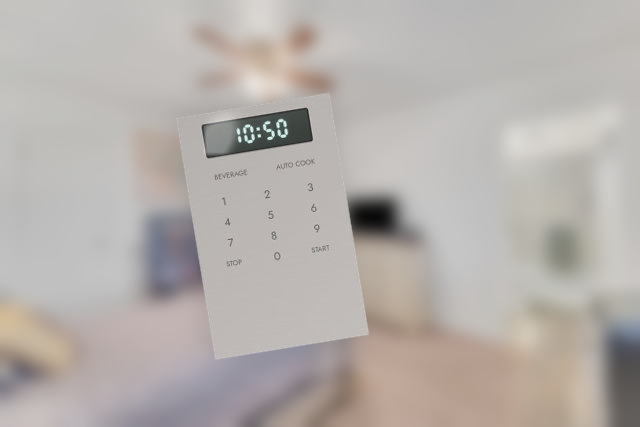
10:50
